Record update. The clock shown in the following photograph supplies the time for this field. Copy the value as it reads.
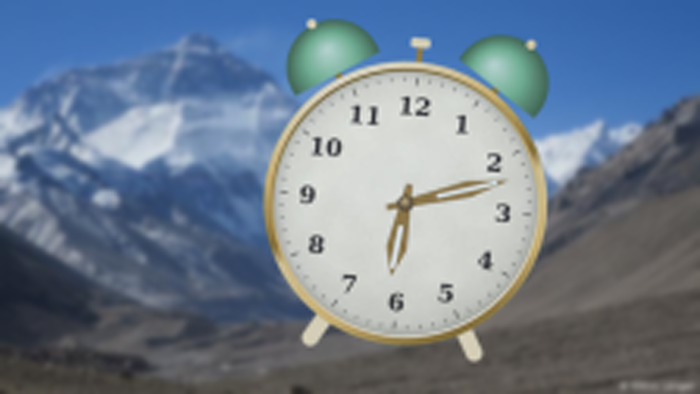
6:12
